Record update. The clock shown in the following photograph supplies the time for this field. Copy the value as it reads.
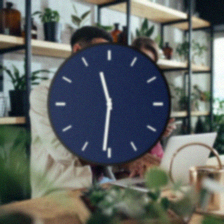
11:31
